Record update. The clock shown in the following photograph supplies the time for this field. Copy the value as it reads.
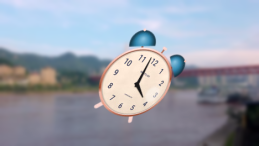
3:58
